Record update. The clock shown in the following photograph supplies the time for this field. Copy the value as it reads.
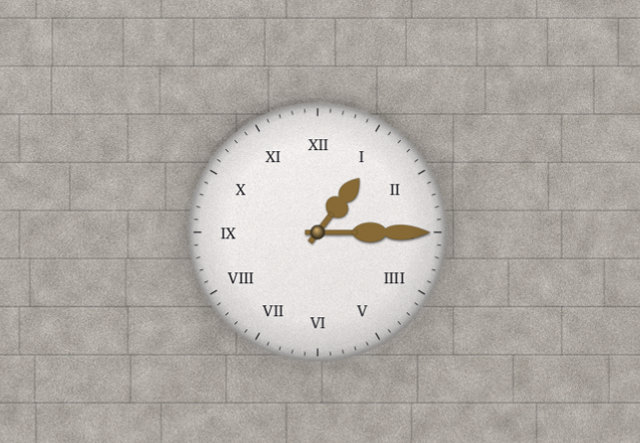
1:15
